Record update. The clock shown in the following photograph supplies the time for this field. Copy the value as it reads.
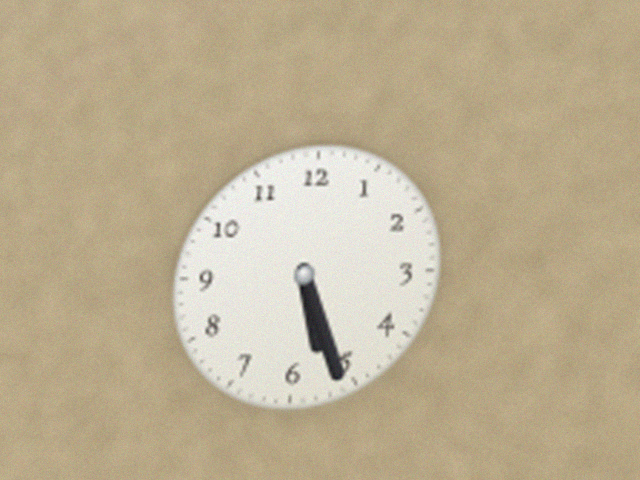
5:26
